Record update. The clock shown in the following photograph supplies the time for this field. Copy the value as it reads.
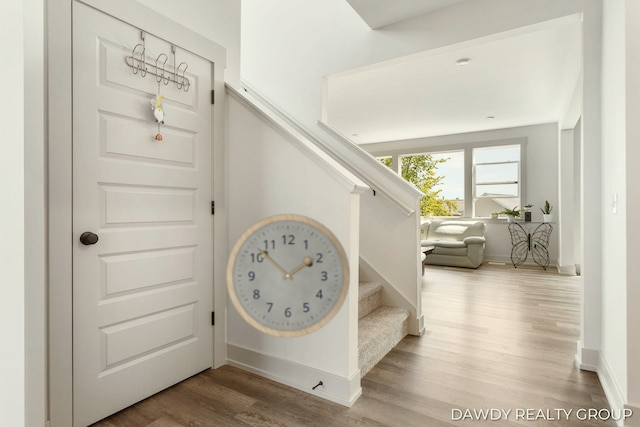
1:52
